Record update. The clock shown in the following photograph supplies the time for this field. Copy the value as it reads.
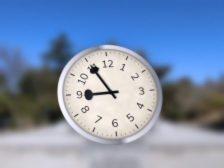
8:55
